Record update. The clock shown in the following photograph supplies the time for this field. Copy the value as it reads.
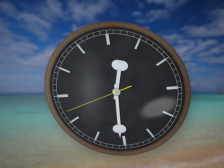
12:30:42
